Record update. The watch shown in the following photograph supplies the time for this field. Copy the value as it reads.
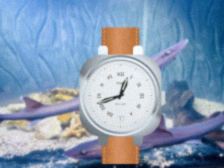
12:42
